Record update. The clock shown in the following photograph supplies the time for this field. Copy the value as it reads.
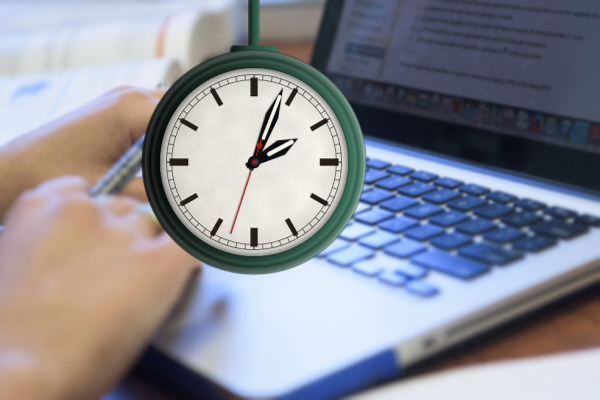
2:03:33
